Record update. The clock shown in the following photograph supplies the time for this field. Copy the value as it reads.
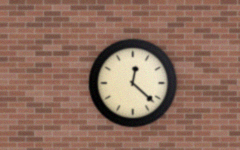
12:22
